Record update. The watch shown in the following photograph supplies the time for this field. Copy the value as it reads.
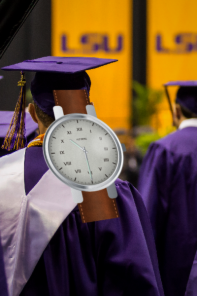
10:30
